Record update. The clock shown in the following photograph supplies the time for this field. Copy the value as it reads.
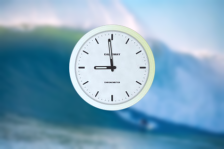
8:59
